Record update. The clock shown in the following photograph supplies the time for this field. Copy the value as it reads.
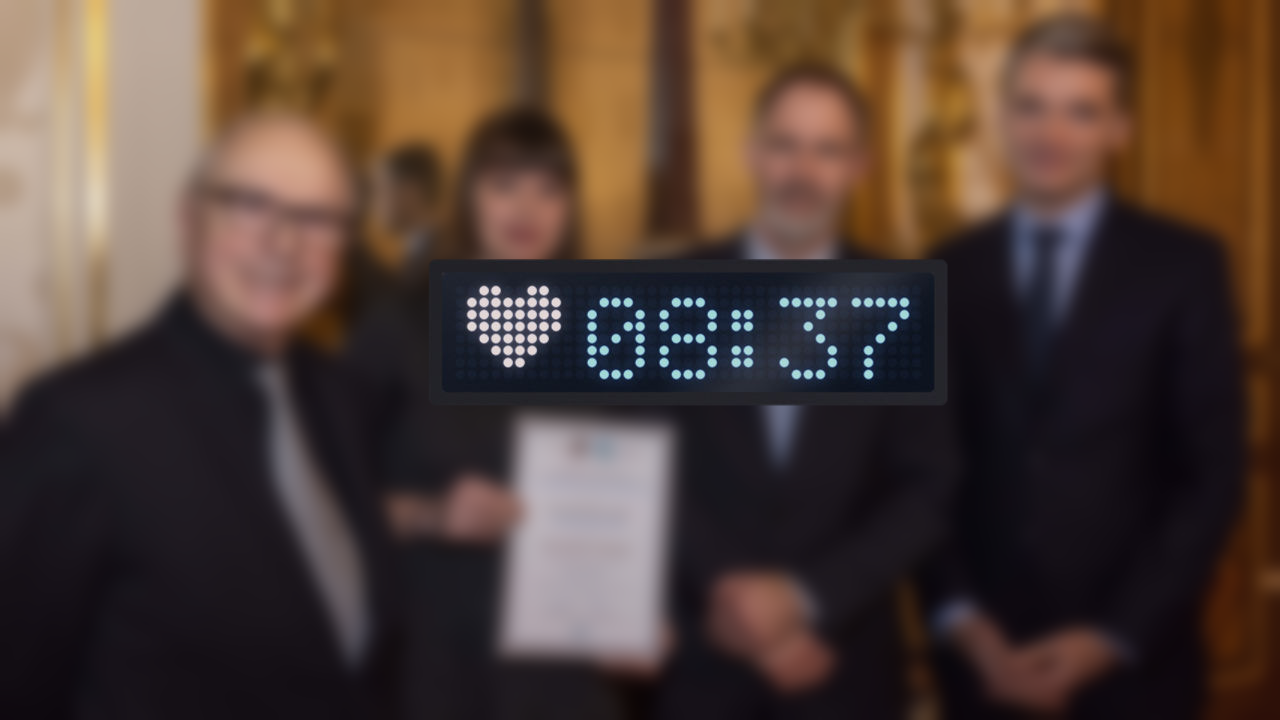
8:37
